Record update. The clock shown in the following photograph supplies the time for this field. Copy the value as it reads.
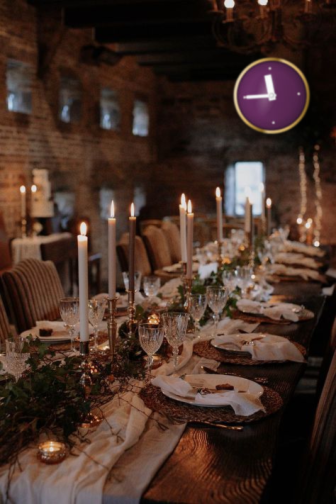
11:45
